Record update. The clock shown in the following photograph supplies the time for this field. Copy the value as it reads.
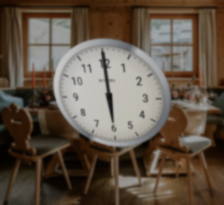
6:00
